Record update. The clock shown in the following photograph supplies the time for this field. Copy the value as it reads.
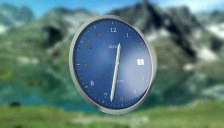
12:33
